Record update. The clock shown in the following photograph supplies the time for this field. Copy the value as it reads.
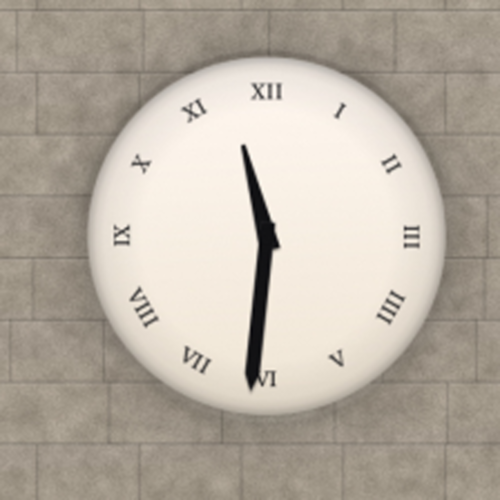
11:31
